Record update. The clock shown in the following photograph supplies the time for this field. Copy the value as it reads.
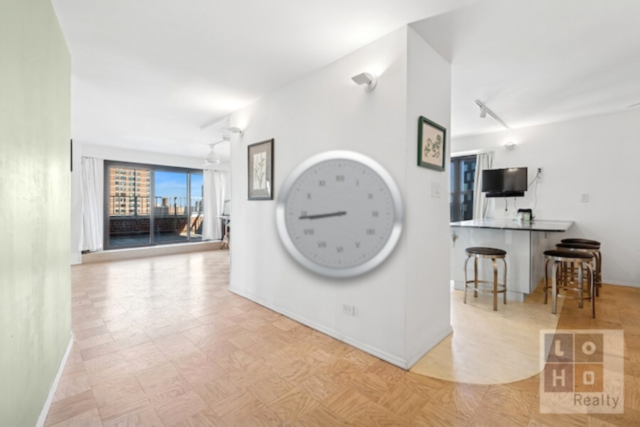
8:44
